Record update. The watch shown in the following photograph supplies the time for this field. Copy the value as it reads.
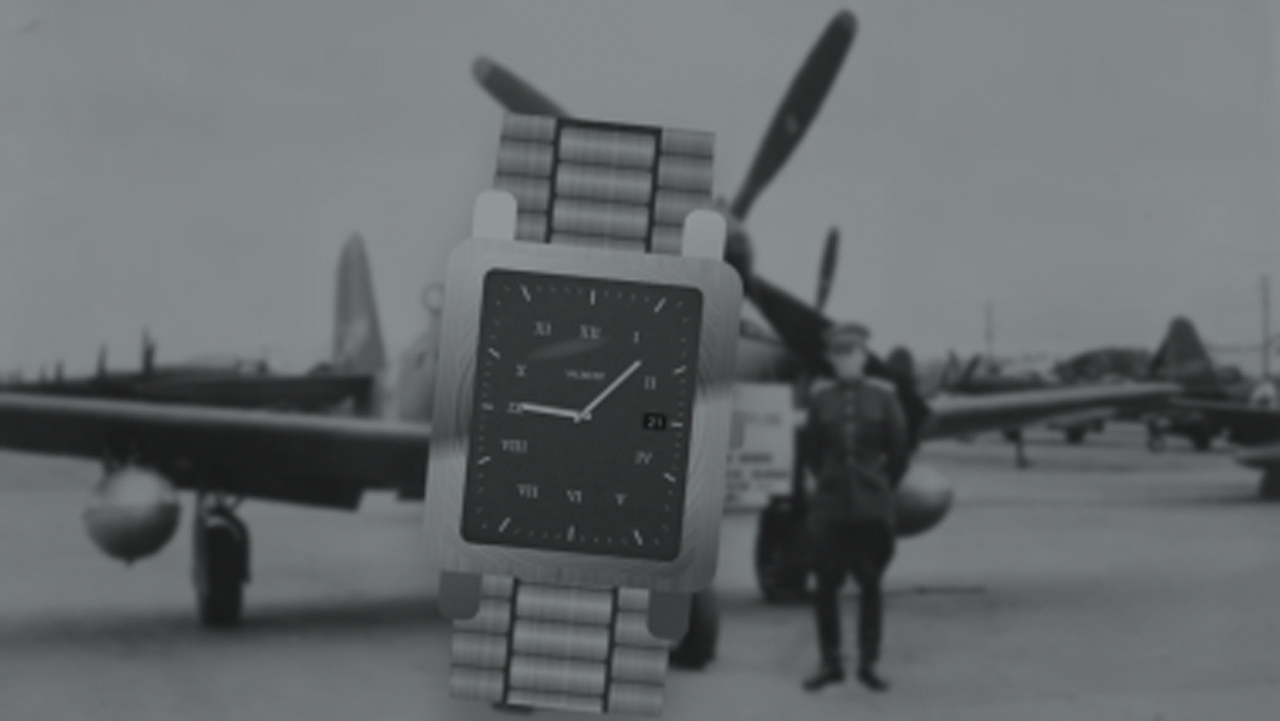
9:07
